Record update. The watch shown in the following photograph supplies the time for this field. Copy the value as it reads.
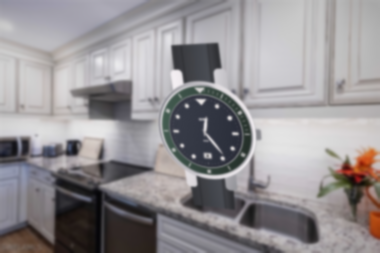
12:24
